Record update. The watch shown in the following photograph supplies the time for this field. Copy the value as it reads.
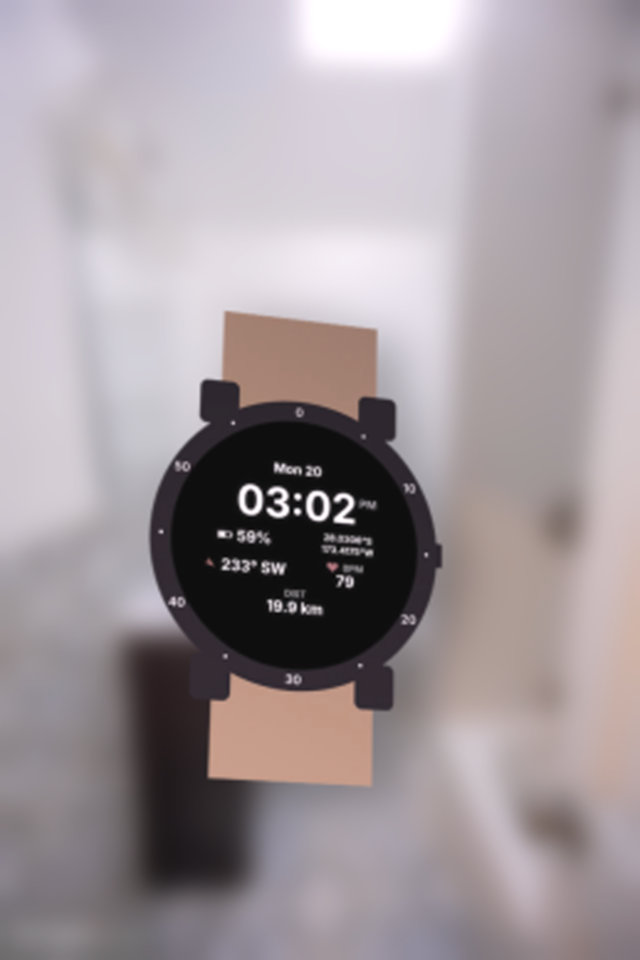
3:02
